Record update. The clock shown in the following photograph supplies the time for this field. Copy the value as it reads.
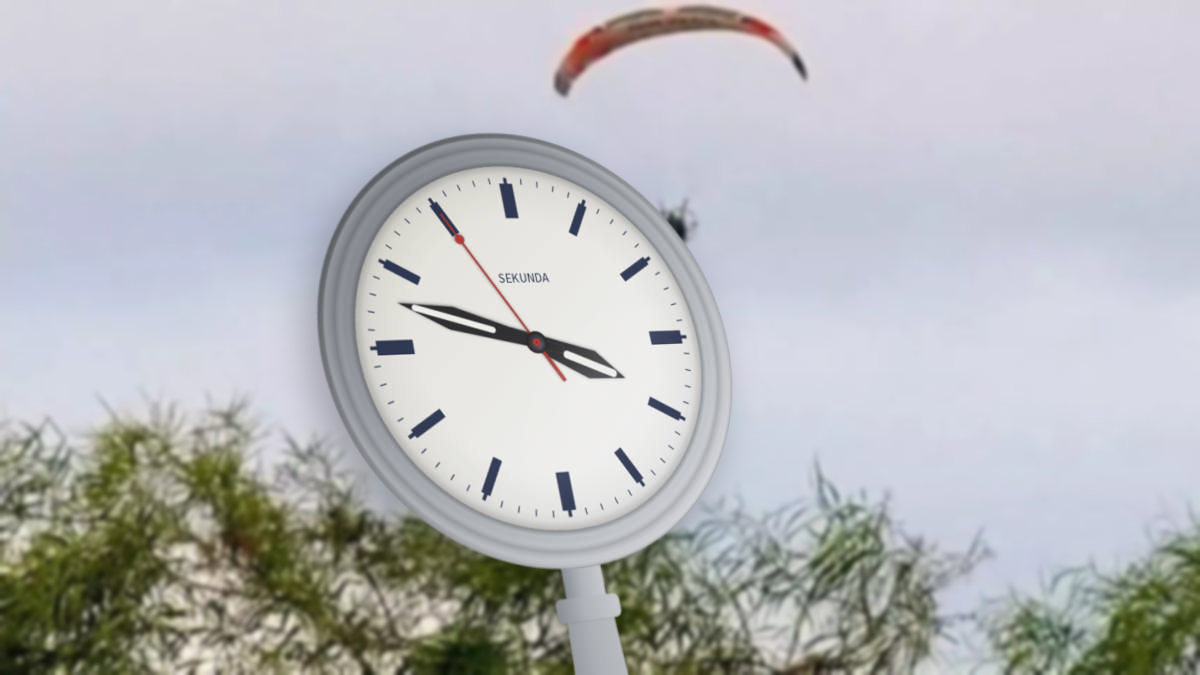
3:47:55
